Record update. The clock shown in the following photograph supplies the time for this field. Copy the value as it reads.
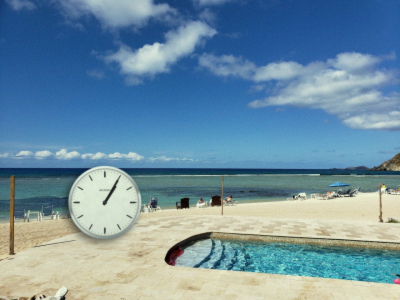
1:05
